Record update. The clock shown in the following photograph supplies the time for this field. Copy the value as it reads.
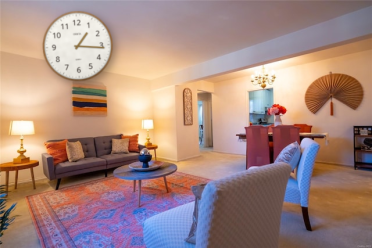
1:16
